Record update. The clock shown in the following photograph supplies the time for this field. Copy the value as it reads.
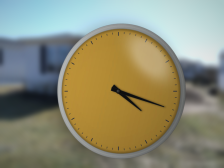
4:18
